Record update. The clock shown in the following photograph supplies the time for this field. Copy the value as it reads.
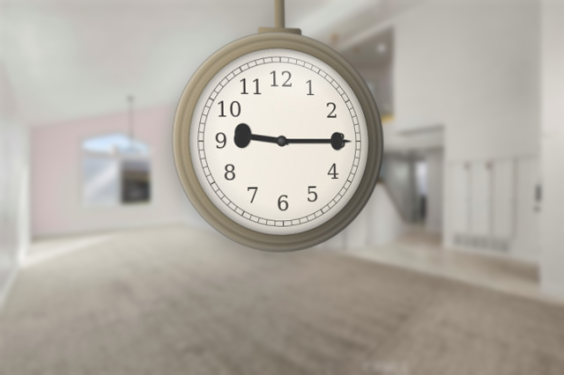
9:15
